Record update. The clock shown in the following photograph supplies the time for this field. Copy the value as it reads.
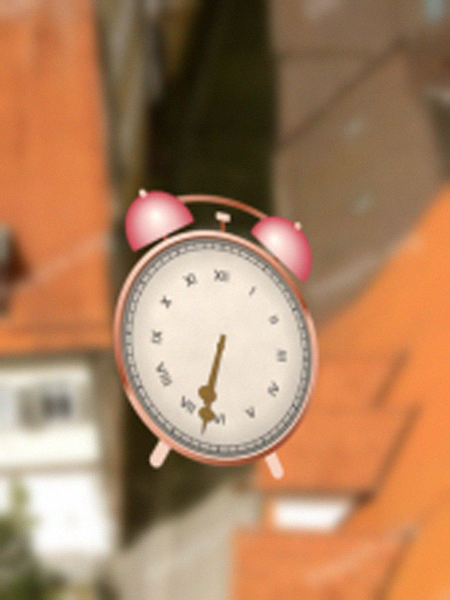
6:32
